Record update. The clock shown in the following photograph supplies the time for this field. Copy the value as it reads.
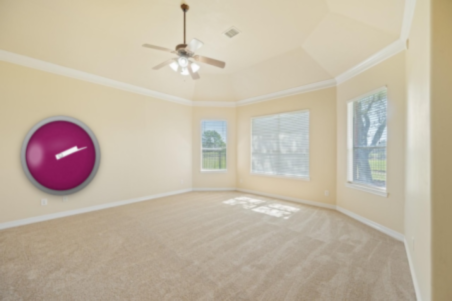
2:12
